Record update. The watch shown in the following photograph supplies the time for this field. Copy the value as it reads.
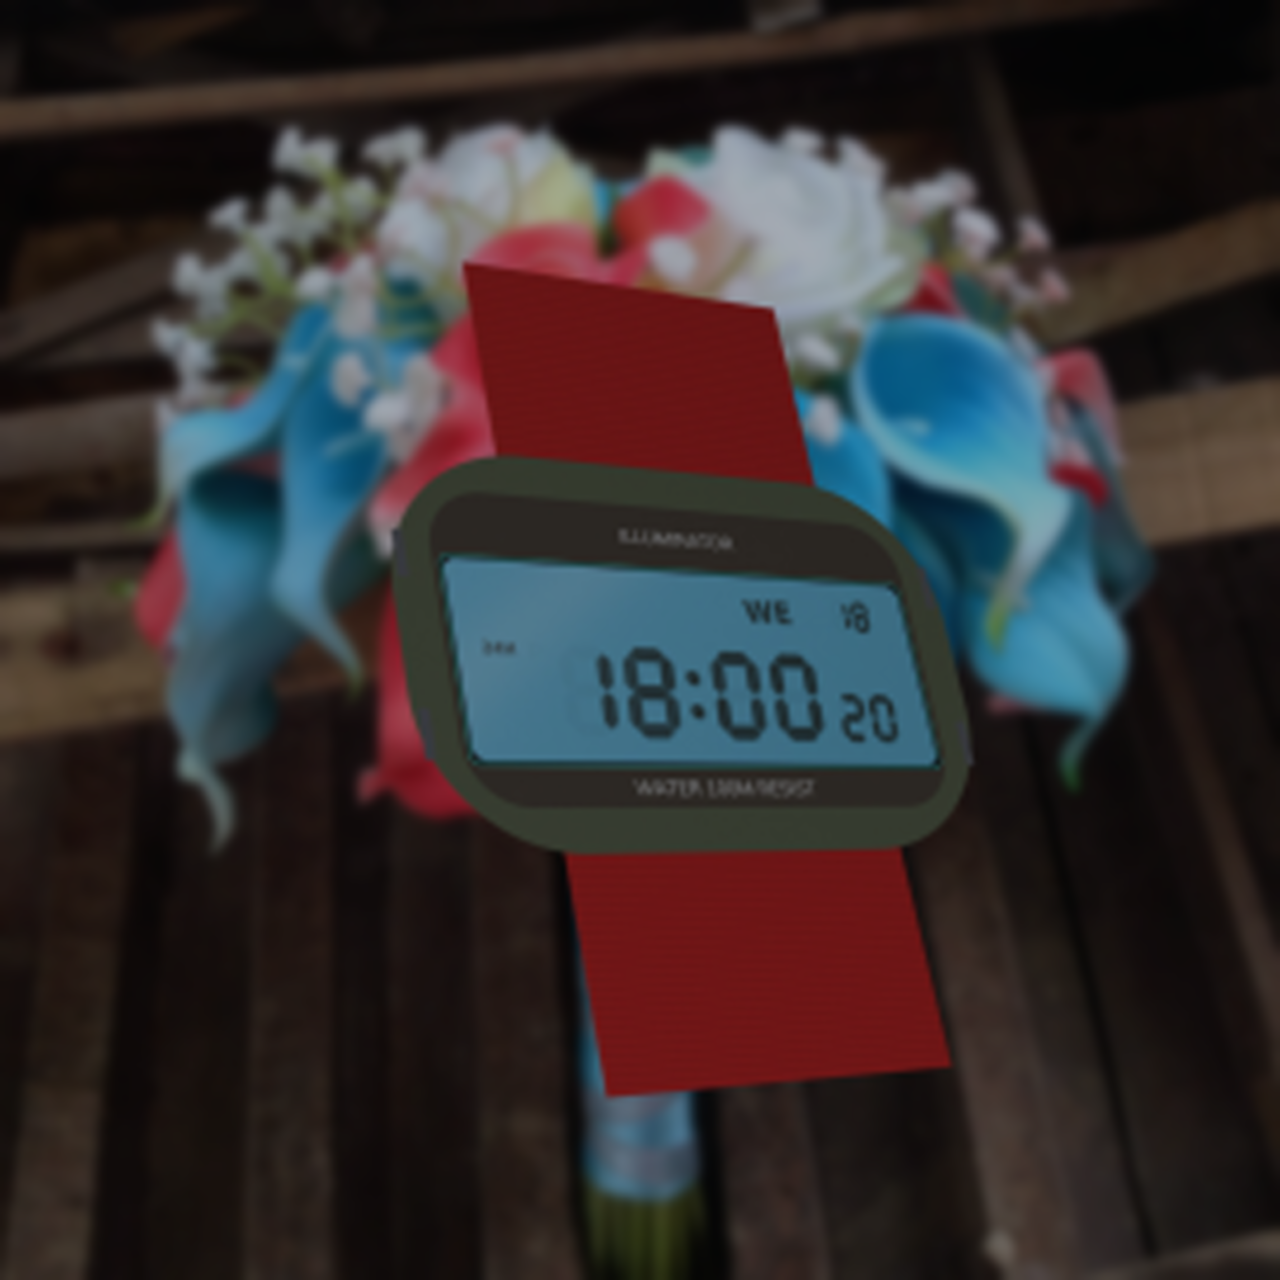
18:00:20
